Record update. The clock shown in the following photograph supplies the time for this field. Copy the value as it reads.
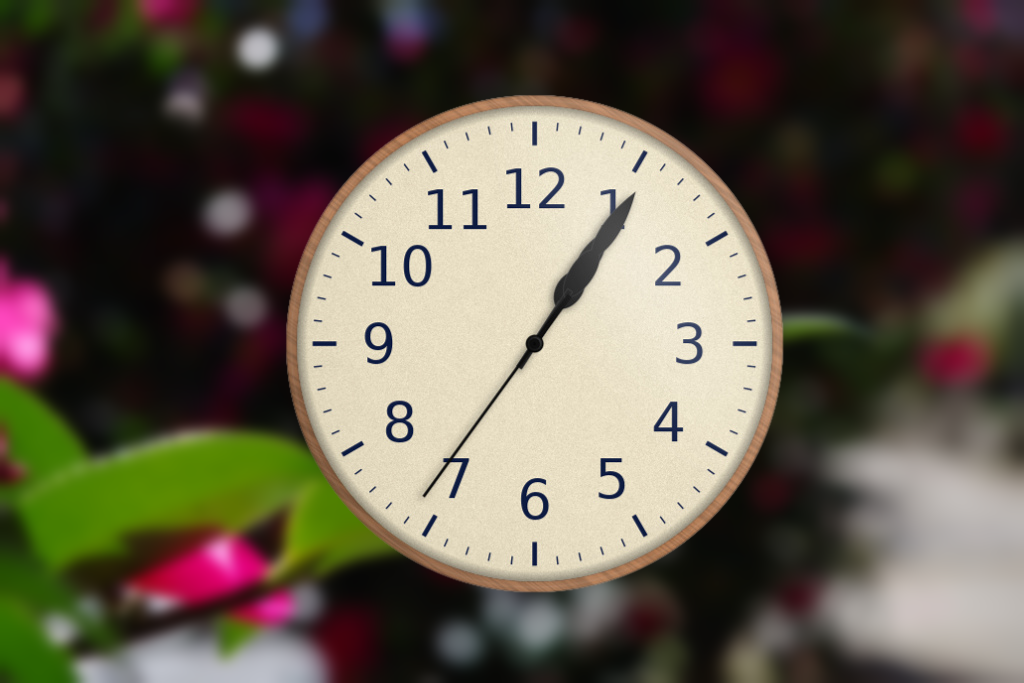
1:05:36
